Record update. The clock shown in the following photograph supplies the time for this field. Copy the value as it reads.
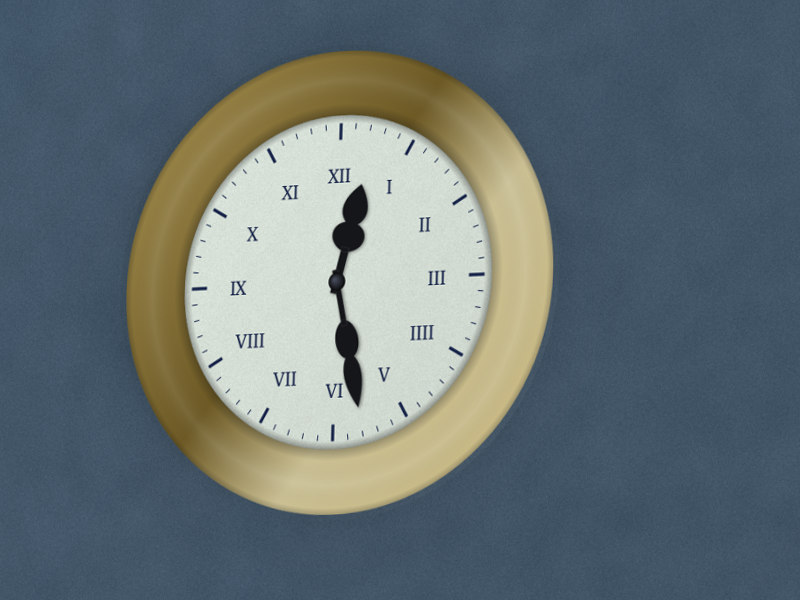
12:28
